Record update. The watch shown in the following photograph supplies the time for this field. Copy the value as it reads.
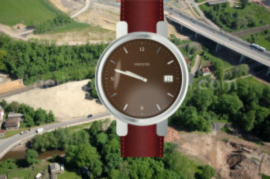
9:48
